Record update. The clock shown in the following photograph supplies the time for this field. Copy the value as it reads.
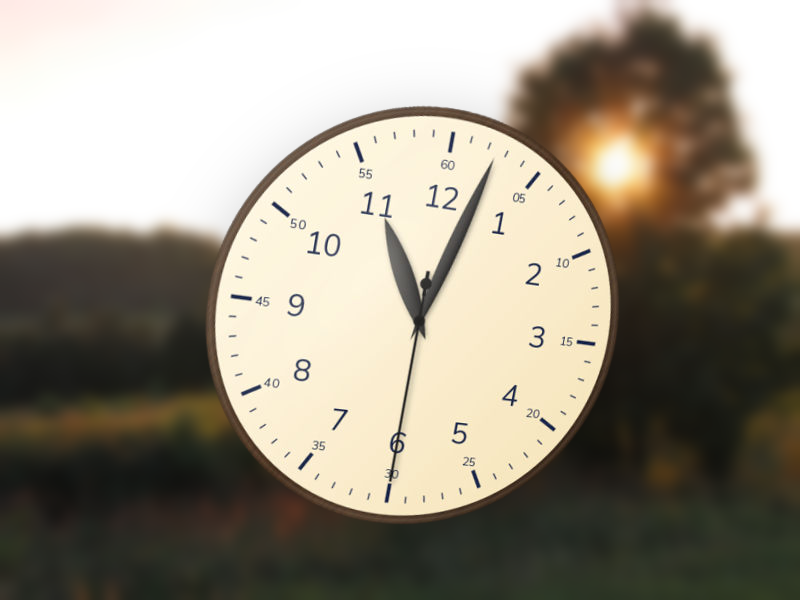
11:02:30
